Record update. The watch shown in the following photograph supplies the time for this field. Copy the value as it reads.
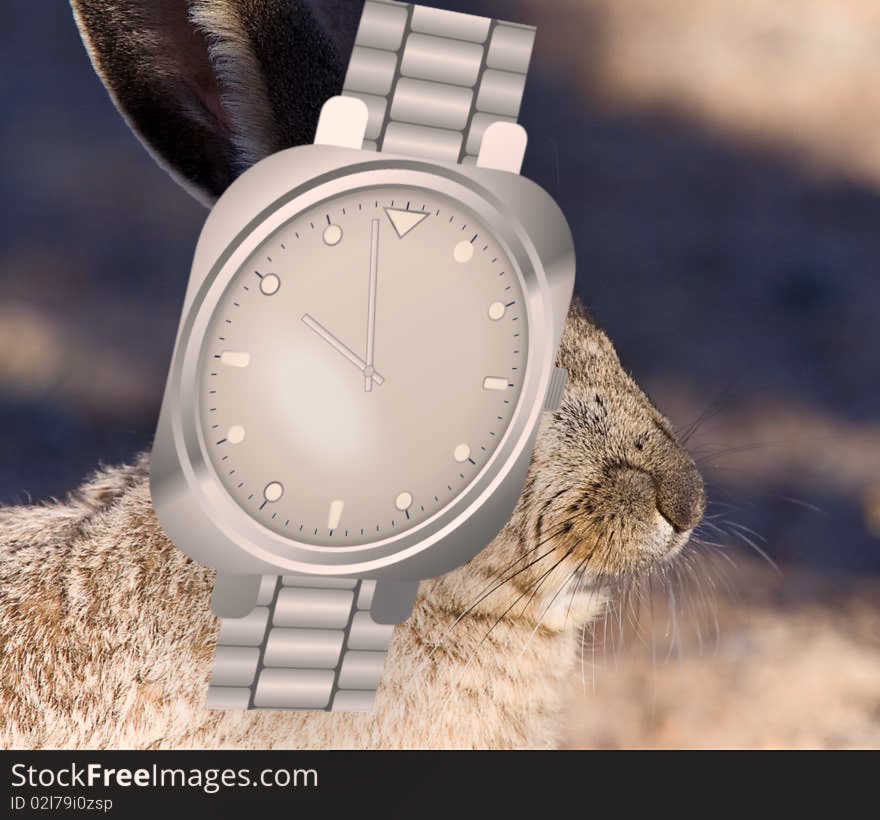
9:58
